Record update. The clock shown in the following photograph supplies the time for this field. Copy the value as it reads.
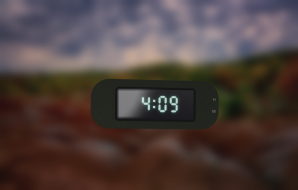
4:09
